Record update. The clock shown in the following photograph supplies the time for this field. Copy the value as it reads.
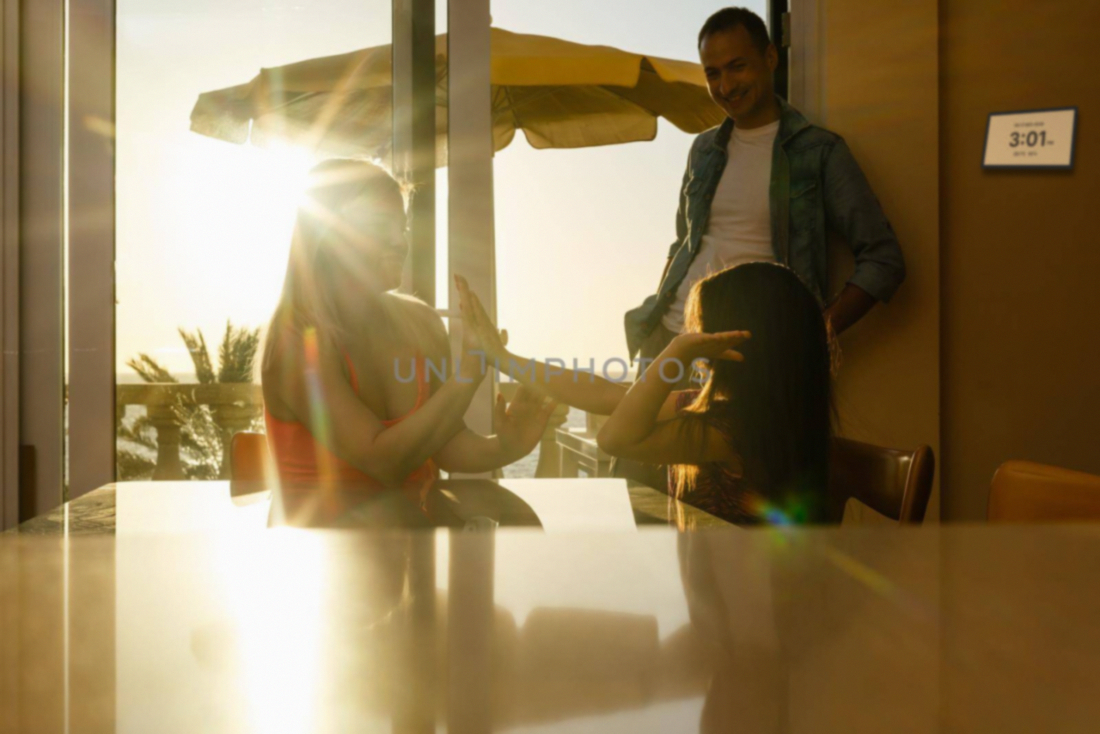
3:01
